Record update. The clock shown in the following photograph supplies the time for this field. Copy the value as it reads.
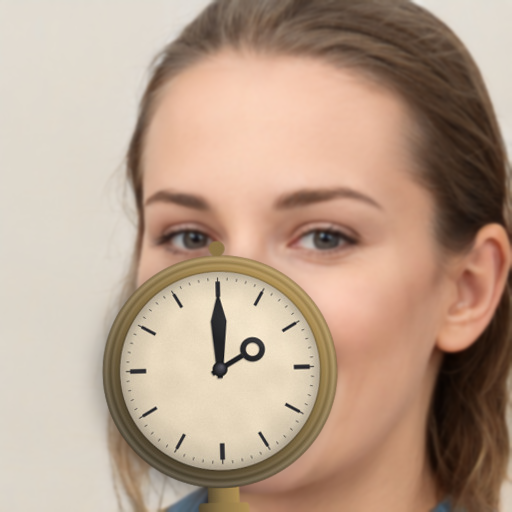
2:00
